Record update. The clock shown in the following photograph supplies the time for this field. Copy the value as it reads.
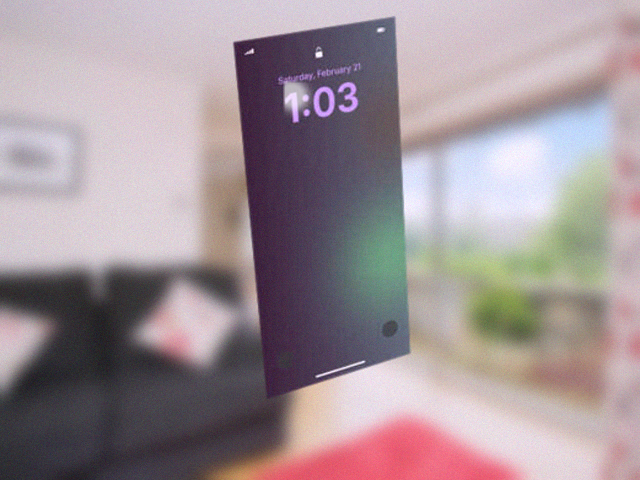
1:03
